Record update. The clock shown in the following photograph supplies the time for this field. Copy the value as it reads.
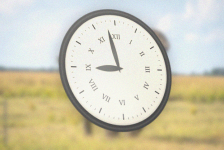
8:58
